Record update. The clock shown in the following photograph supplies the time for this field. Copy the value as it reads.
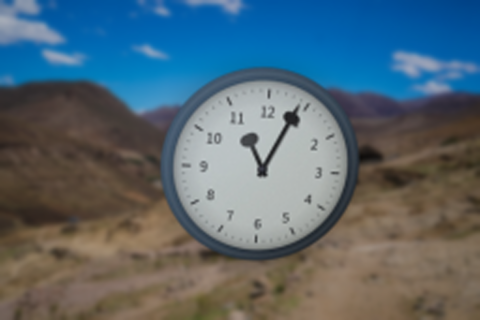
11:04
